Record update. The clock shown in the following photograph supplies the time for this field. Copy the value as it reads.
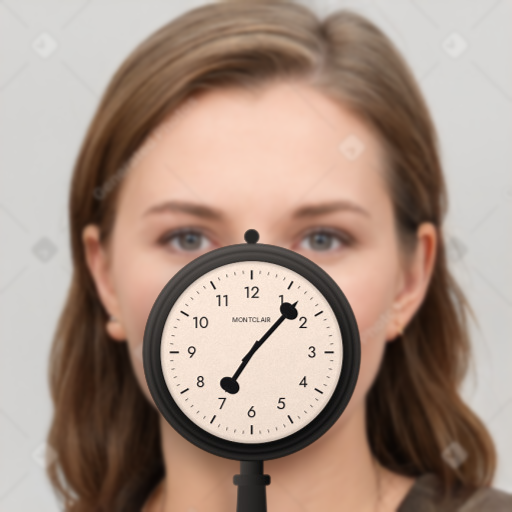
7:07
